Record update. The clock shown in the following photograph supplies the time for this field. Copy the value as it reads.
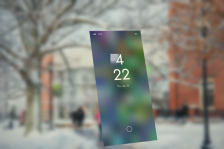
4:22
